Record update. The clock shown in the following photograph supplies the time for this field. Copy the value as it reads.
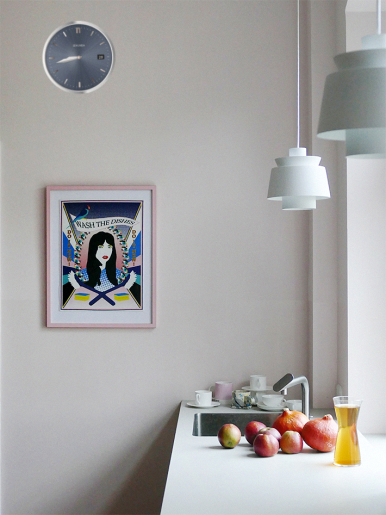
8:43
